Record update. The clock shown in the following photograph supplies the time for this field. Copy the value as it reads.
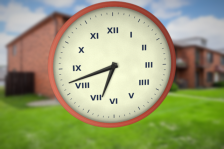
6:42
